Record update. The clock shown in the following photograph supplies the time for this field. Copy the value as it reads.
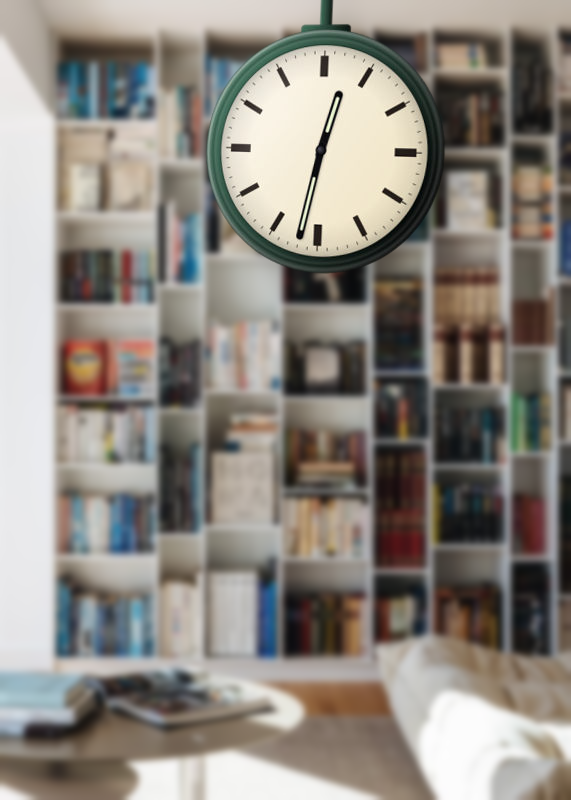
12:32
